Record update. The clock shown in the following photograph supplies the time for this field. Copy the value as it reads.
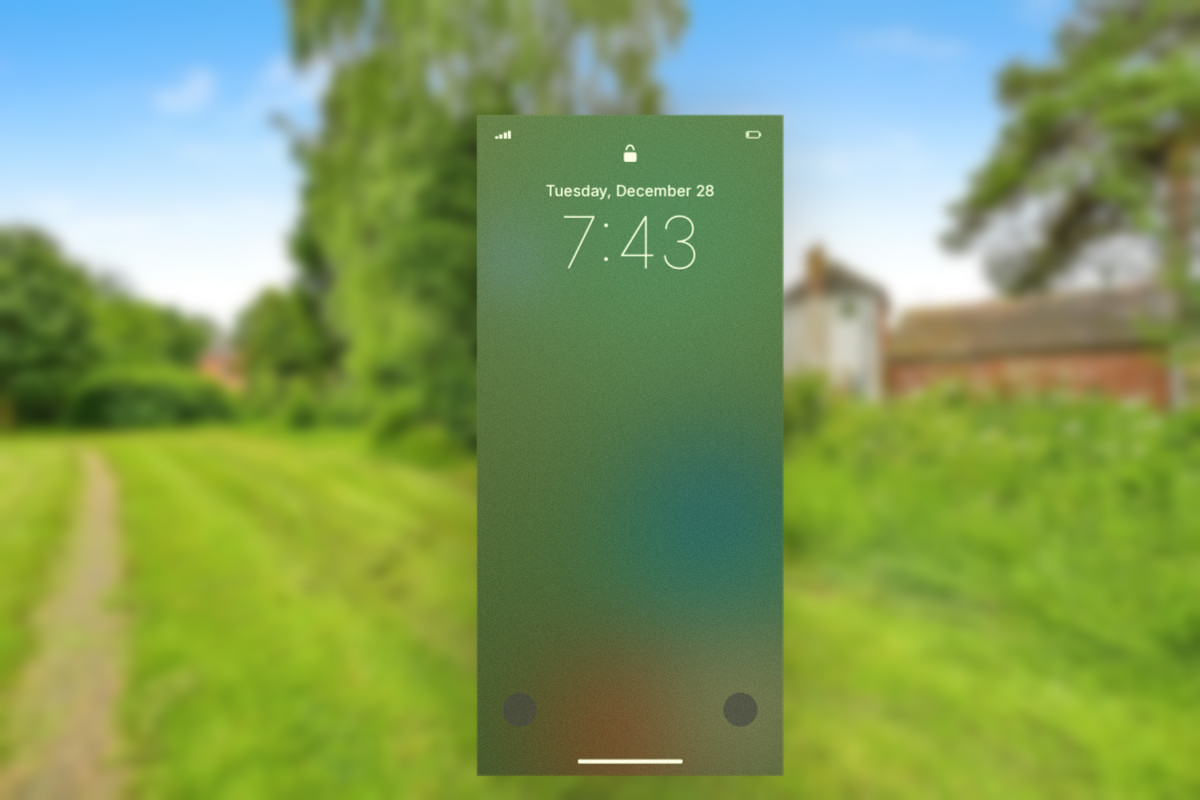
7:43
